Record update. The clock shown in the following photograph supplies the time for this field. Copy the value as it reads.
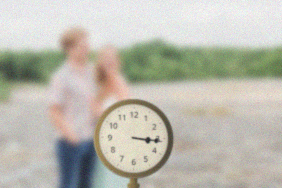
3:16
